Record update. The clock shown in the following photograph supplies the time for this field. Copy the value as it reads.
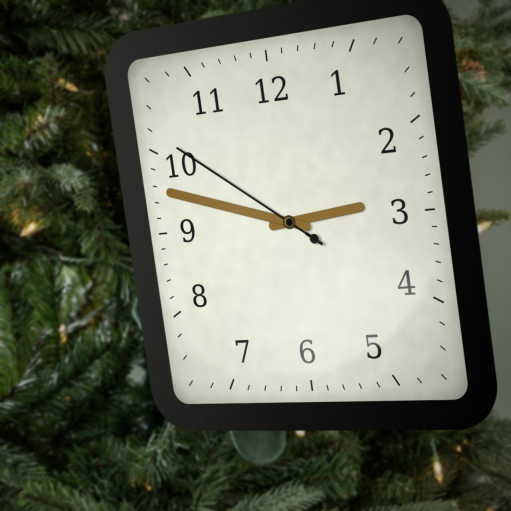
2:47:51
